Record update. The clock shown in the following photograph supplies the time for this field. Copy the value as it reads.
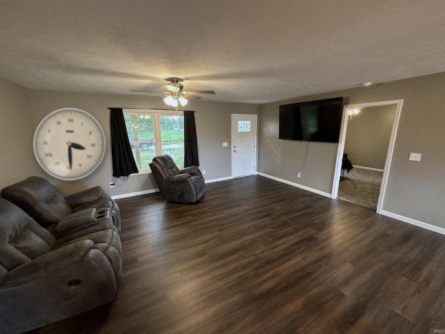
3:29
